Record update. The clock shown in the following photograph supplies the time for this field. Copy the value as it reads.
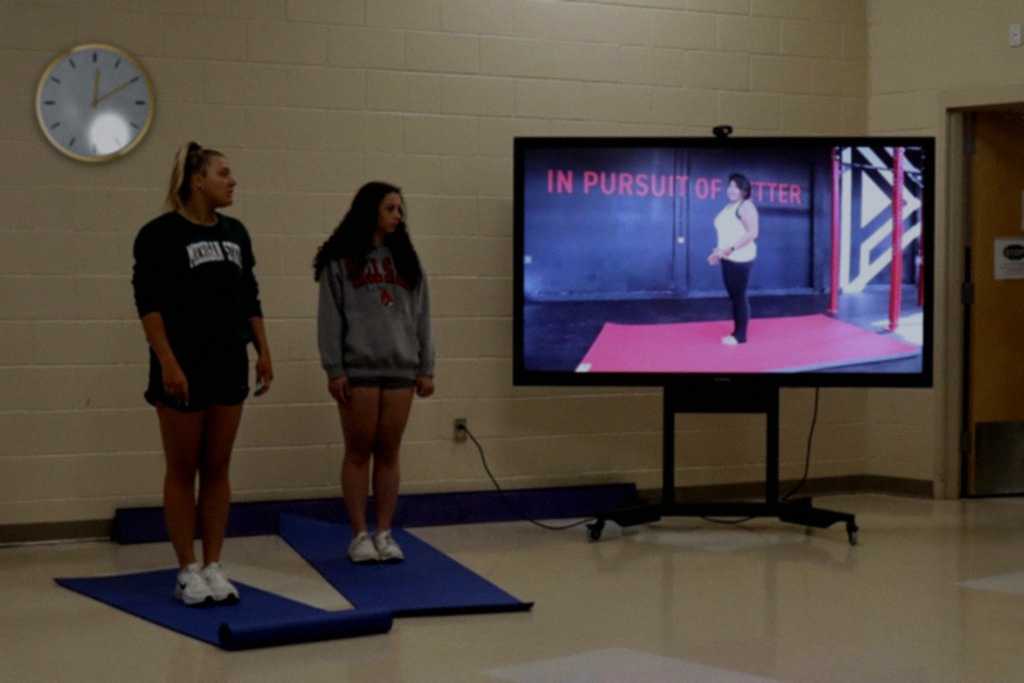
12:10
